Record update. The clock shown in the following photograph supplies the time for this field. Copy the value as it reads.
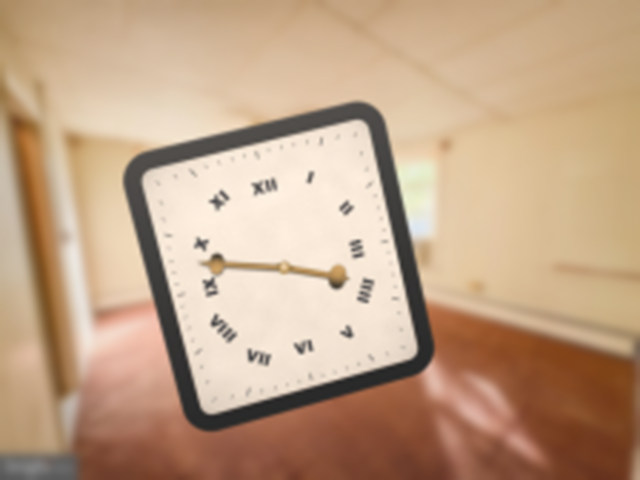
3:48
